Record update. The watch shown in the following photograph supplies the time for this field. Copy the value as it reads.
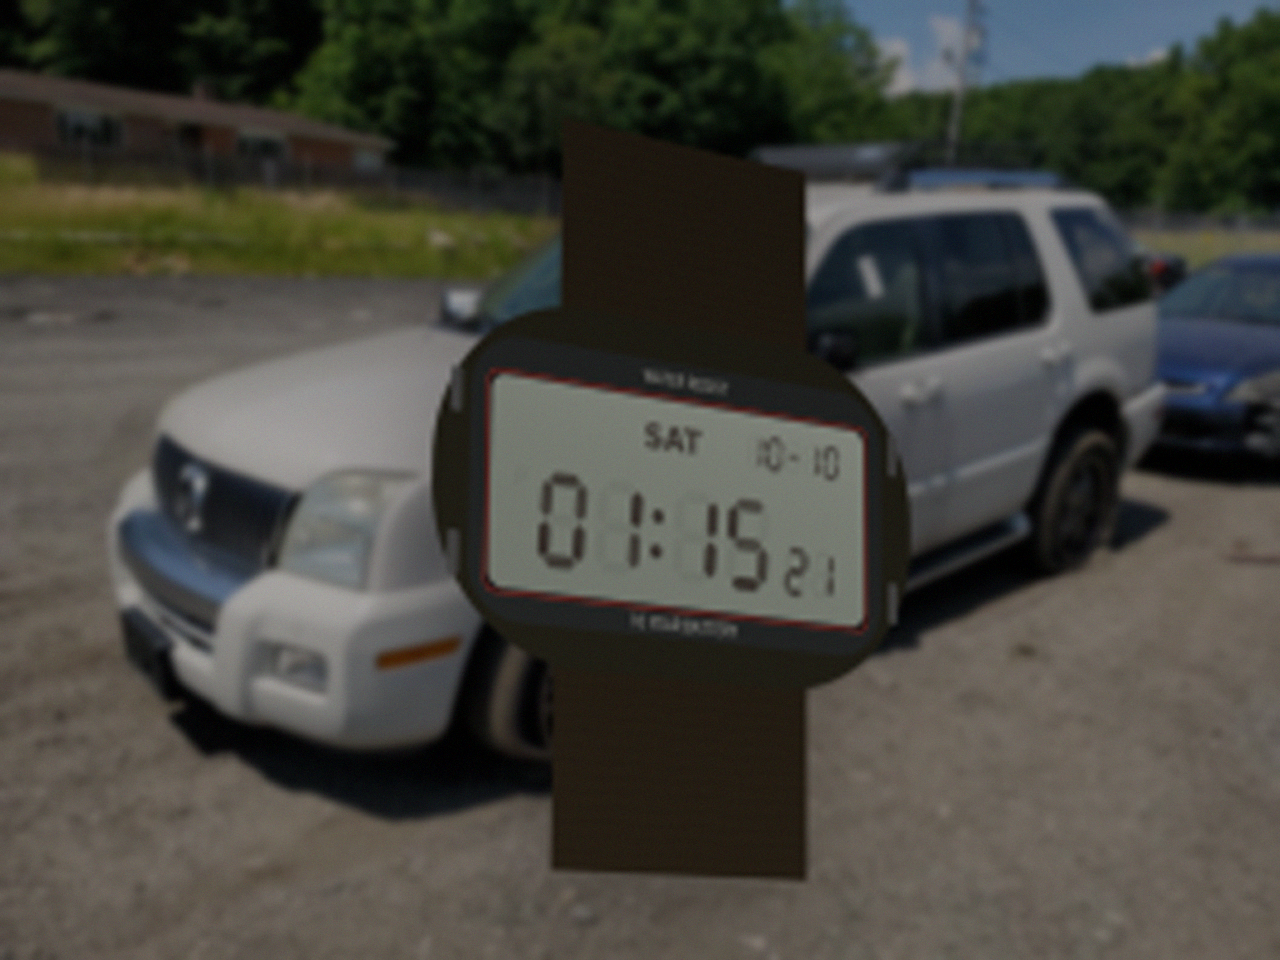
1:15:21
